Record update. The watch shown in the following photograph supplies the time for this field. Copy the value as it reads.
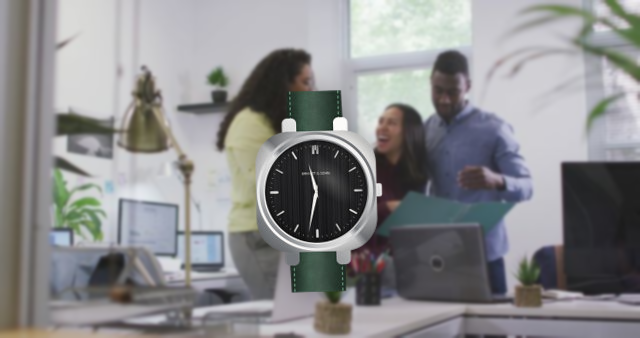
11:32
